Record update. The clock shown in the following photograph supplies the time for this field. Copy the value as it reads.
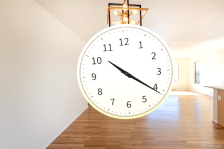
10:21
